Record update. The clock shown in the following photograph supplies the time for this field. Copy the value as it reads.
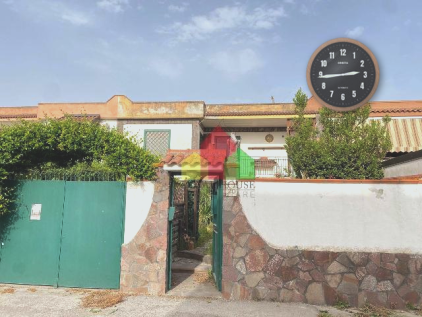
2:44
